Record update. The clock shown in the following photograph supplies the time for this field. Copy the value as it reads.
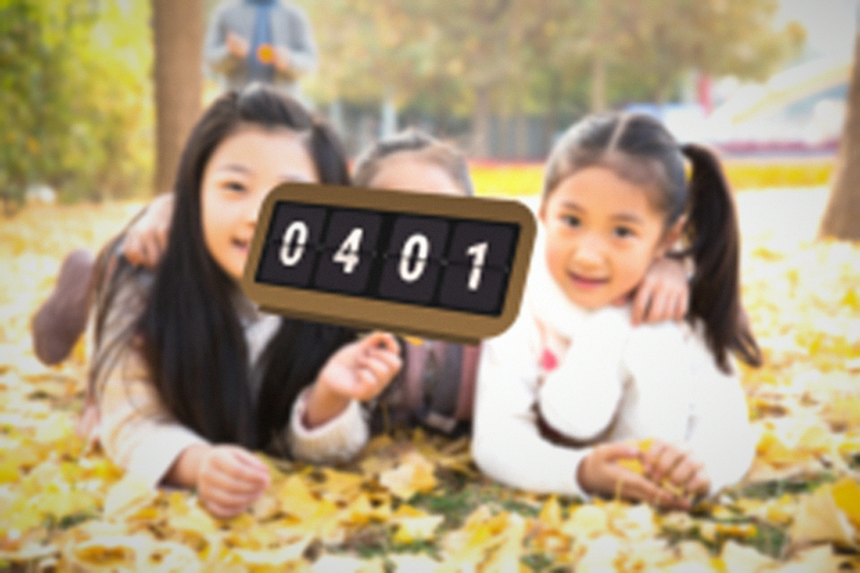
4:01
